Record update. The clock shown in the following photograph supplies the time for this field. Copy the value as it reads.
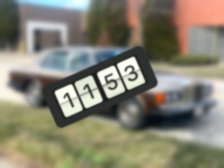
11:53
